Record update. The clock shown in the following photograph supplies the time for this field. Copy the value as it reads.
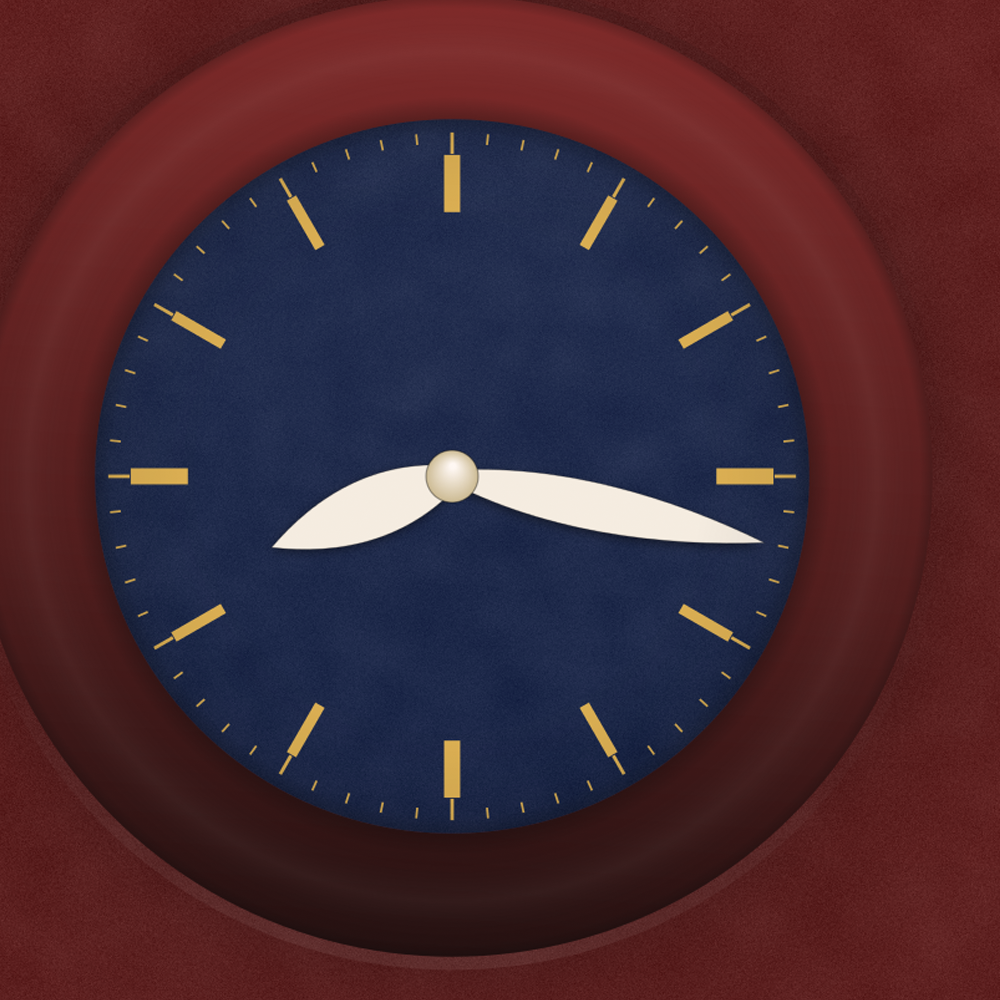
8:17
